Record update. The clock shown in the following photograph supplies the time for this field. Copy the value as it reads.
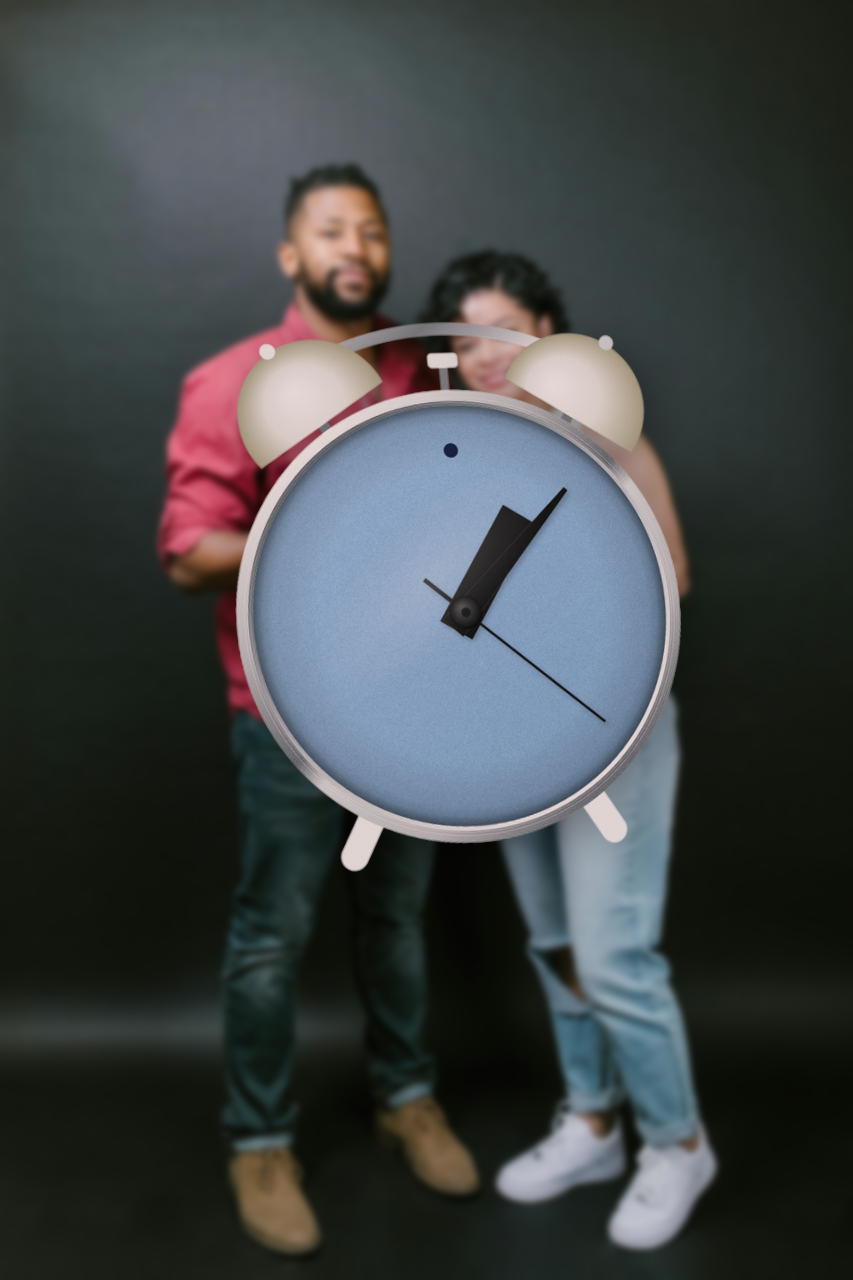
1:07:22
